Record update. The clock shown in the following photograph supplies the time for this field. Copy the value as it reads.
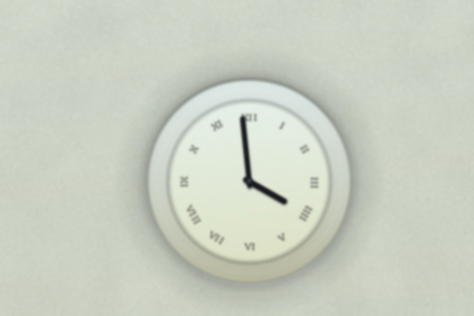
3:59
